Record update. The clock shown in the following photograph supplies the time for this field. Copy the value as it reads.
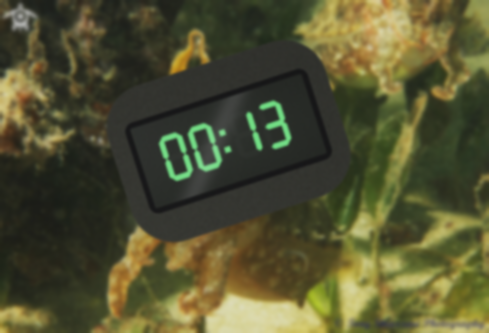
0:13
